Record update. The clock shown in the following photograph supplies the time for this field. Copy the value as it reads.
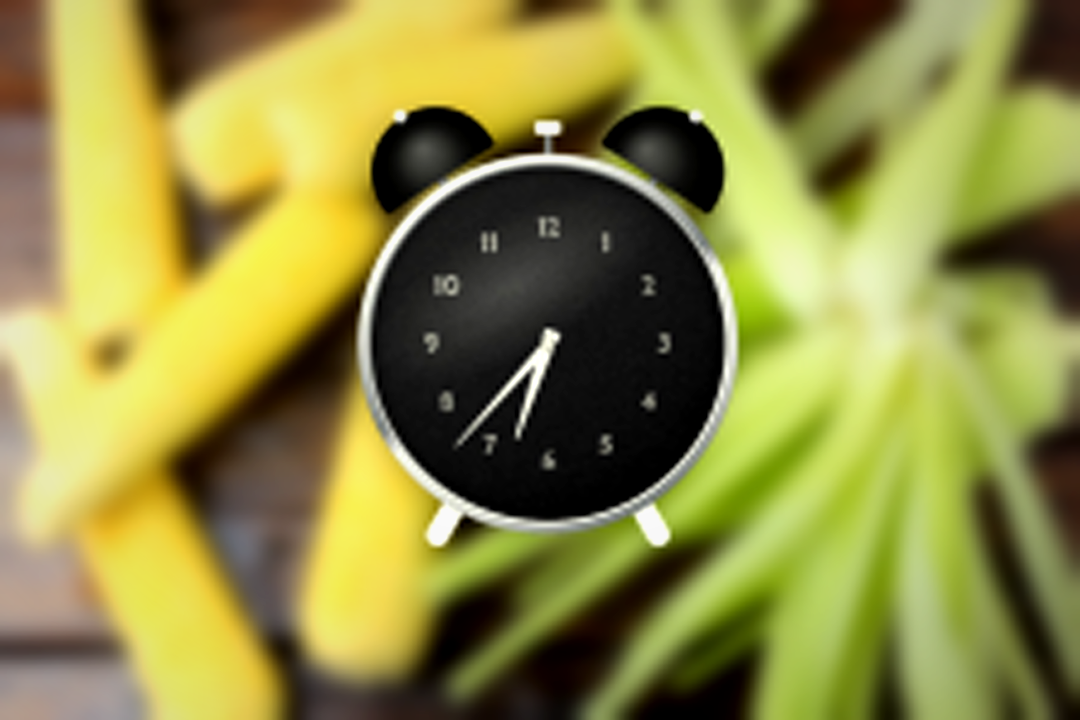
6:37
